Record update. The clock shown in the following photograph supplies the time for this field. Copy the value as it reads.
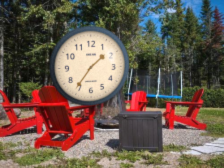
1:36
